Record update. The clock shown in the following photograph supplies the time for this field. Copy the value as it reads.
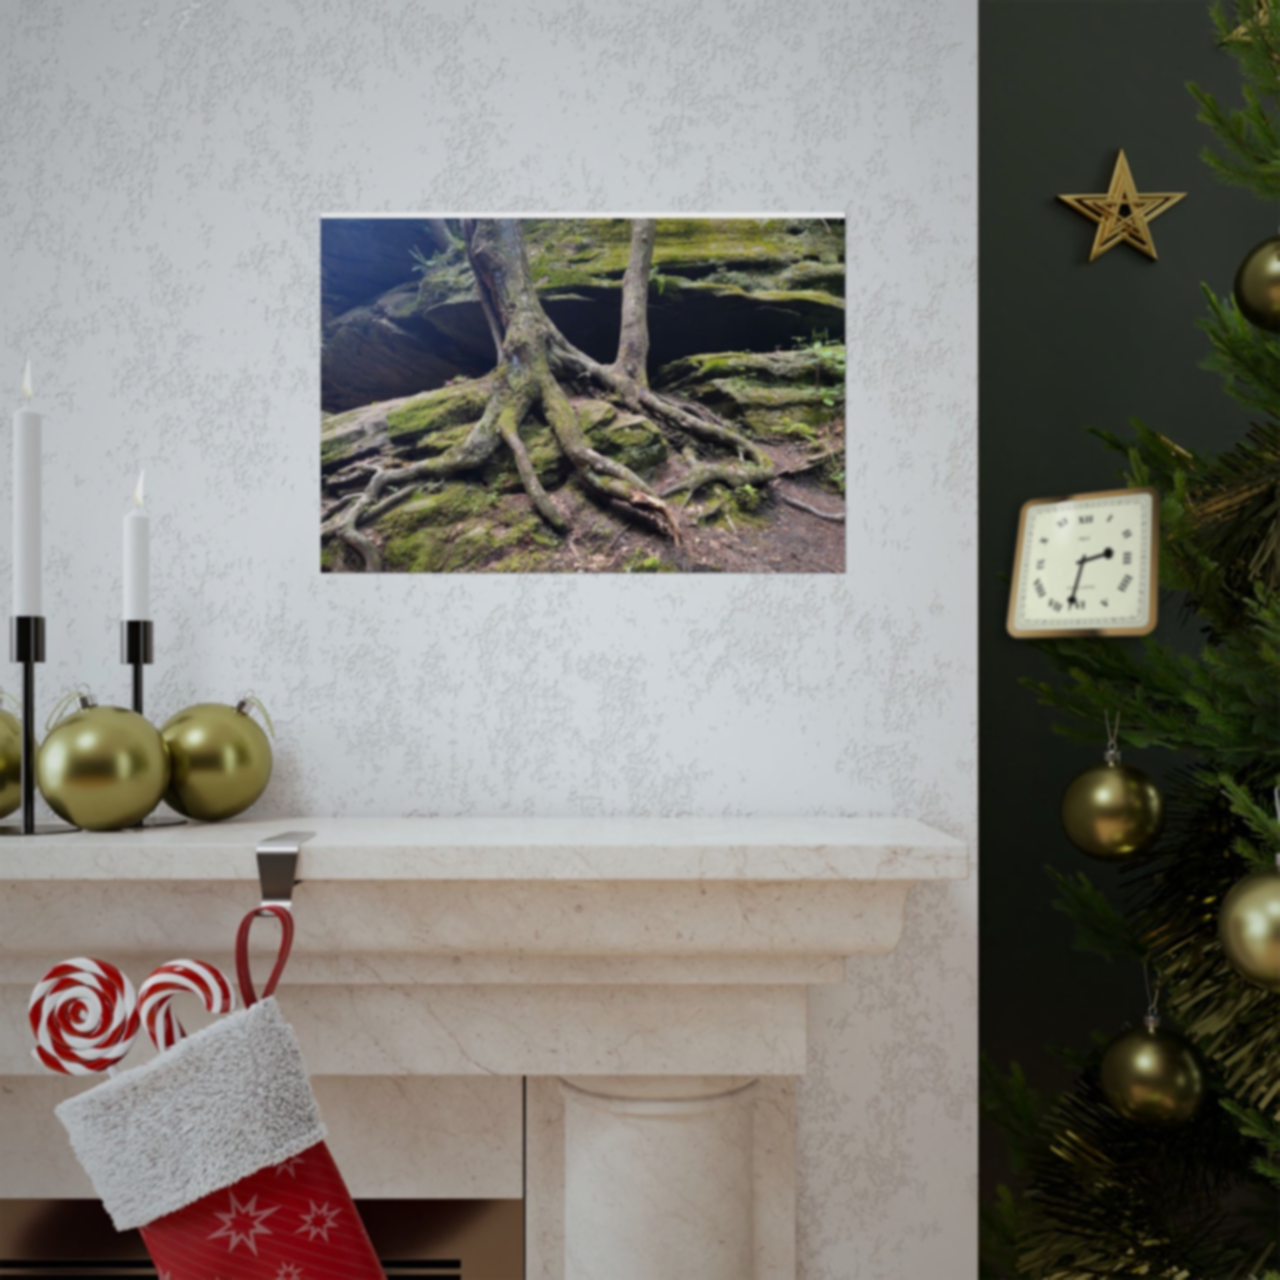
2:32
